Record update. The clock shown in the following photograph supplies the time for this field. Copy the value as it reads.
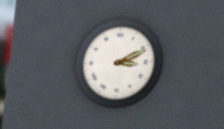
3:11
